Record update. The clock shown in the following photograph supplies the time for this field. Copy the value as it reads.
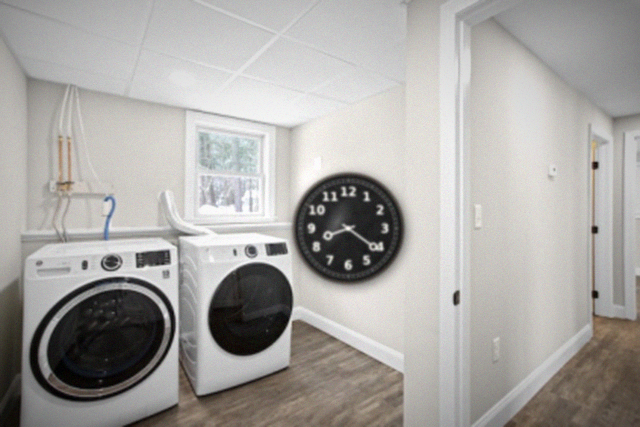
8:21
